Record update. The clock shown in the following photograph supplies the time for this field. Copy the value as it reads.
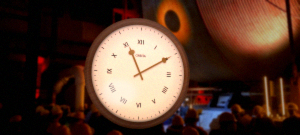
11:10
